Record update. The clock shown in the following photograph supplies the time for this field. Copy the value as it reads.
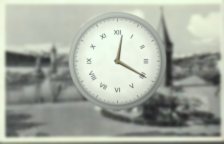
12:20
